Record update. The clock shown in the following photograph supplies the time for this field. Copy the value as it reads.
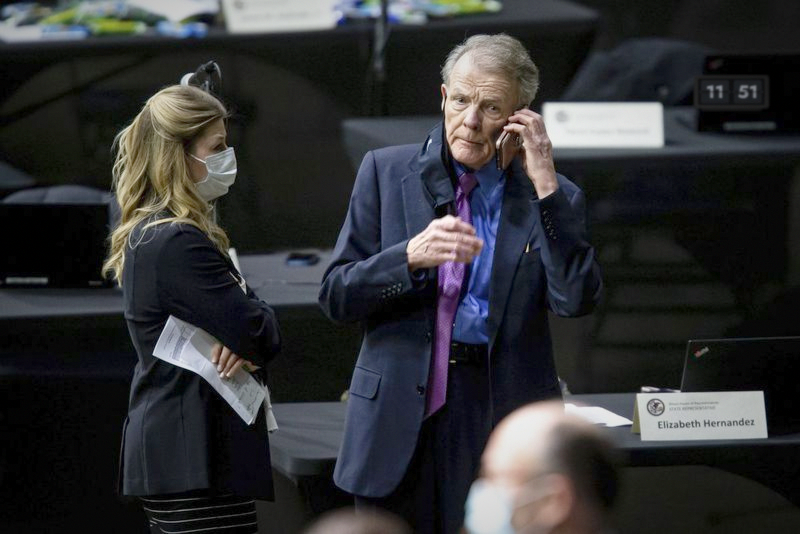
11:51
